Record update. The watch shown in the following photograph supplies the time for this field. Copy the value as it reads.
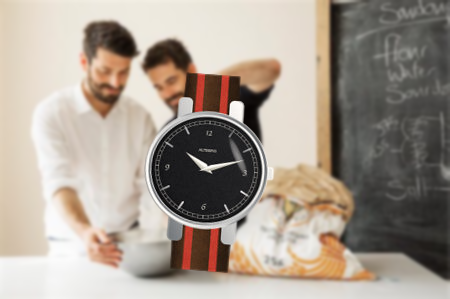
10:12
